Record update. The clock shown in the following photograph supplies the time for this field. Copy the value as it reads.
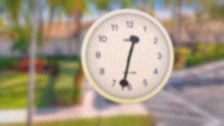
12:32
